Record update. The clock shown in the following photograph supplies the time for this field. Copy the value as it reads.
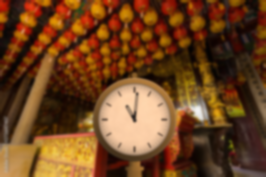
11:01
